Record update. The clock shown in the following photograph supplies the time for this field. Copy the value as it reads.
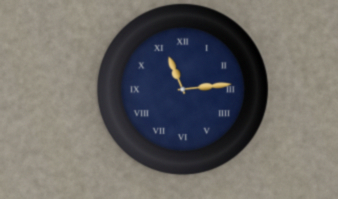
11:14
